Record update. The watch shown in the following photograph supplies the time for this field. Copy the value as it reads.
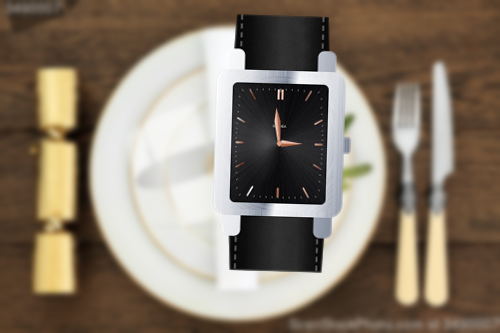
2:59
